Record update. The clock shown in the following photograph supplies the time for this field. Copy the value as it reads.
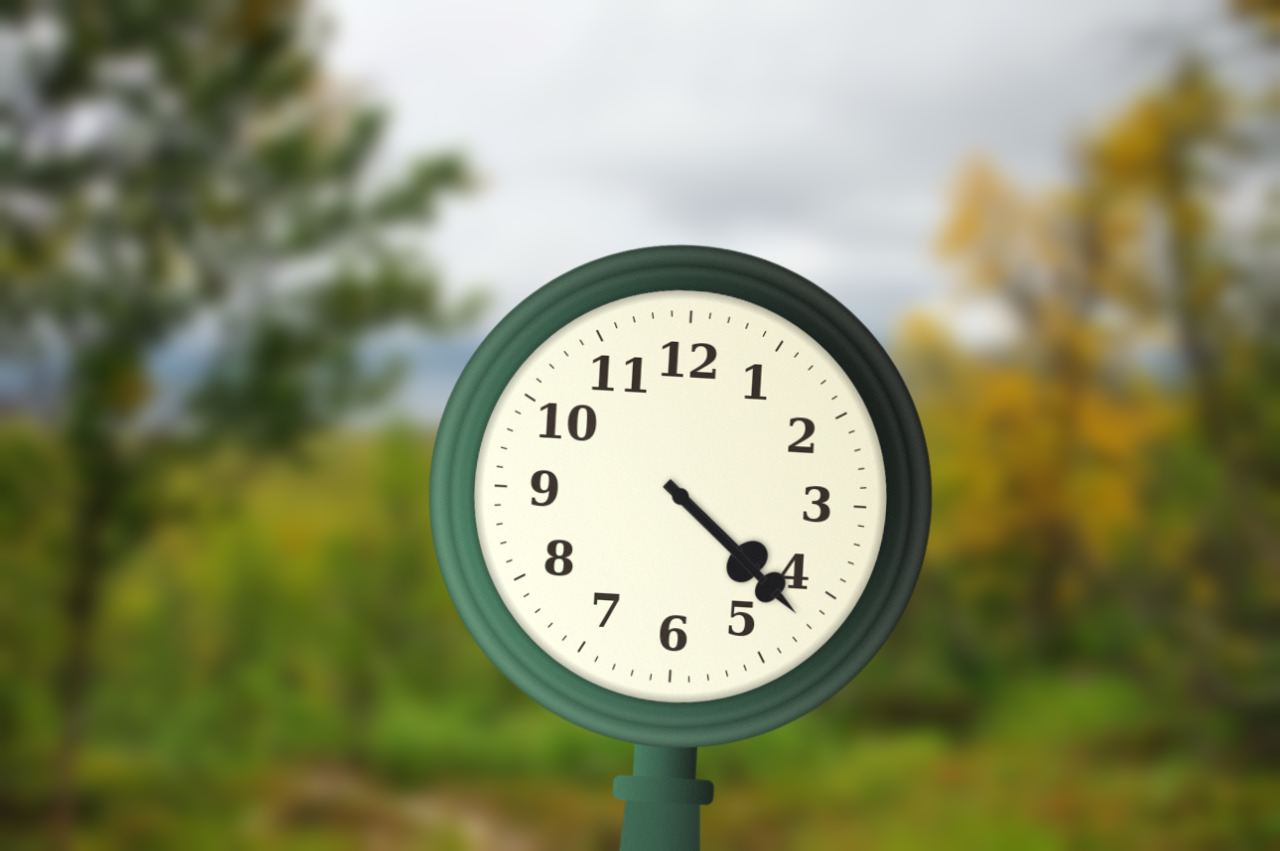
4:22
